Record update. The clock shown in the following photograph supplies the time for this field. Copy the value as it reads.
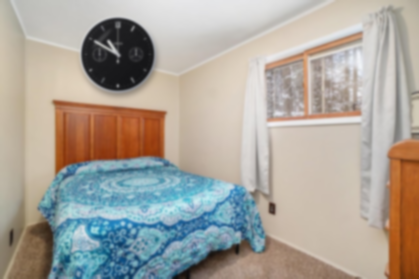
10:50
